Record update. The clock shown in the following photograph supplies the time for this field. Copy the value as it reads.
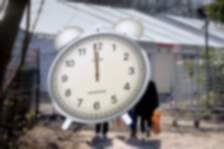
11:59
